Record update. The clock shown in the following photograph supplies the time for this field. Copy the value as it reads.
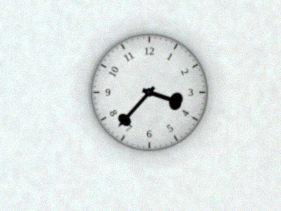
3:37
